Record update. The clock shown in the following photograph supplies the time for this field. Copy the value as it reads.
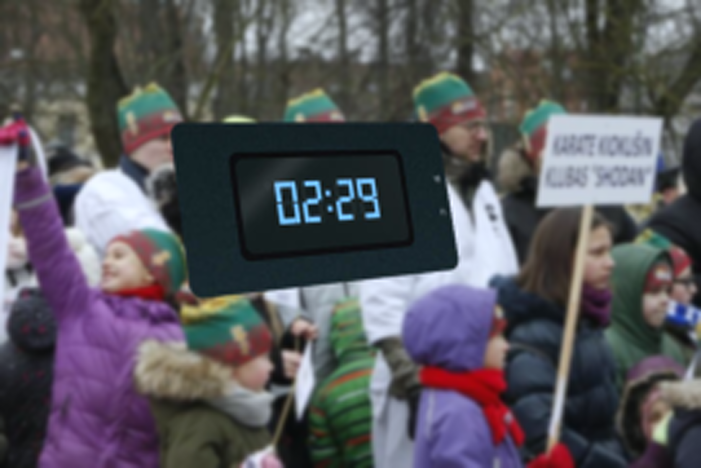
2:29
